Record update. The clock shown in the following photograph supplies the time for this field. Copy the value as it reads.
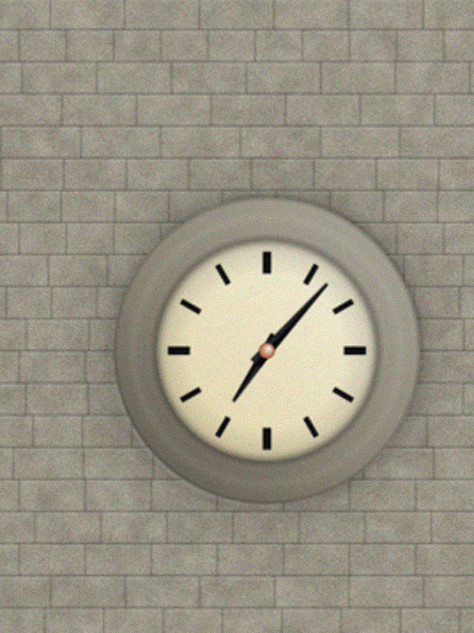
7:07
